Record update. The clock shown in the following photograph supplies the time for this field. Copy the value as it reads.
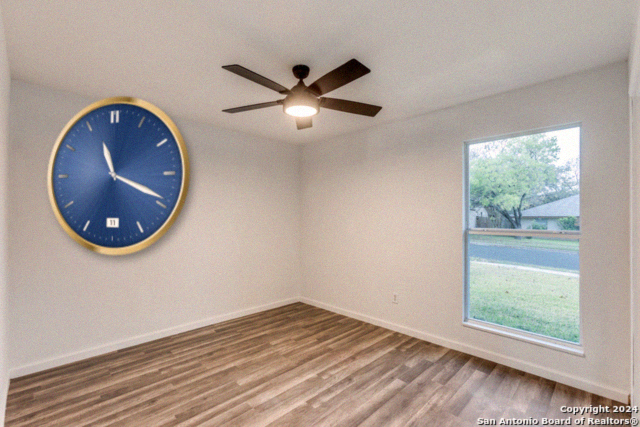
11:19
